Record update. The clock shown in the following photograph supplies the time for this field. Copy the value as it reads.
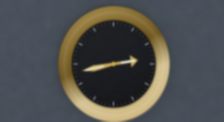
2:43
